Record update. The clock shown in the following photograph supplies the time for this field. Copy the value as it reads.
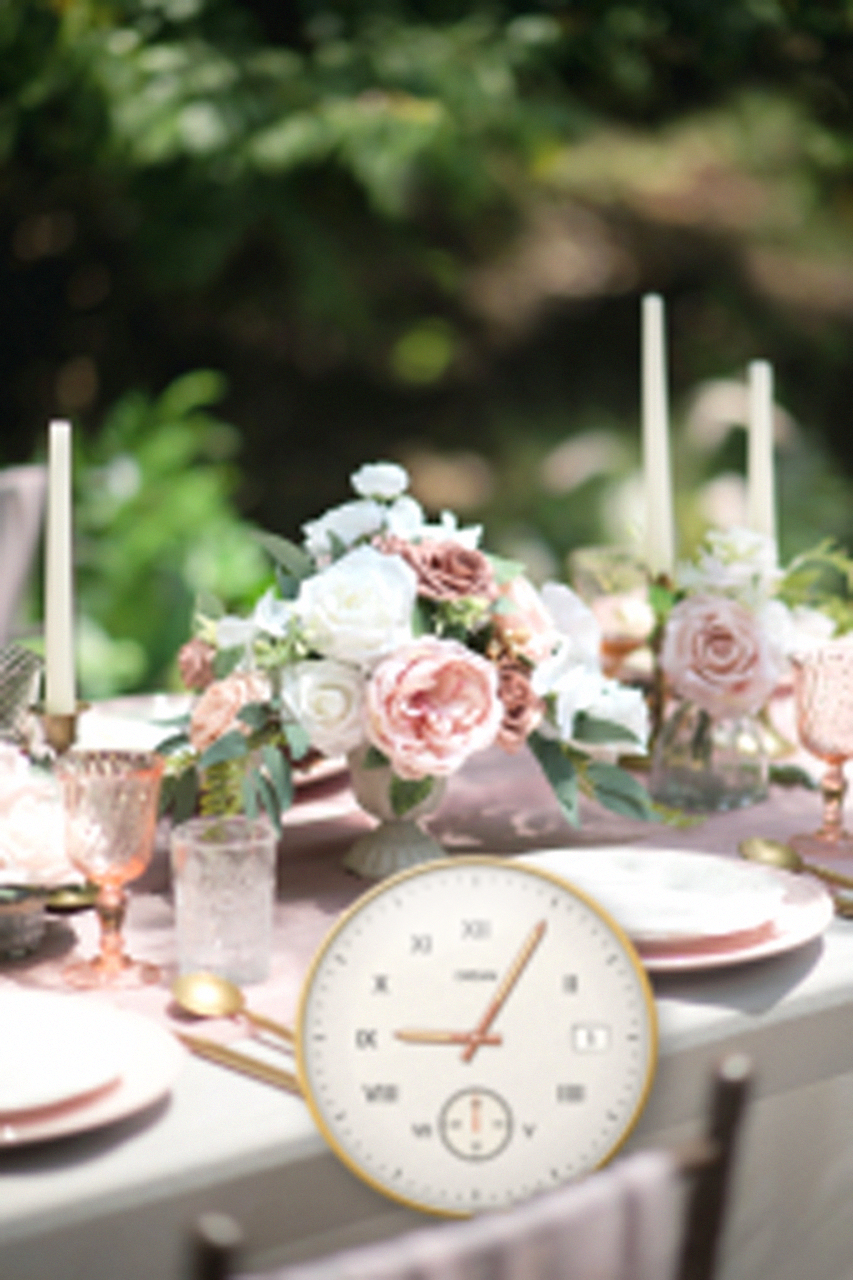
9:05
